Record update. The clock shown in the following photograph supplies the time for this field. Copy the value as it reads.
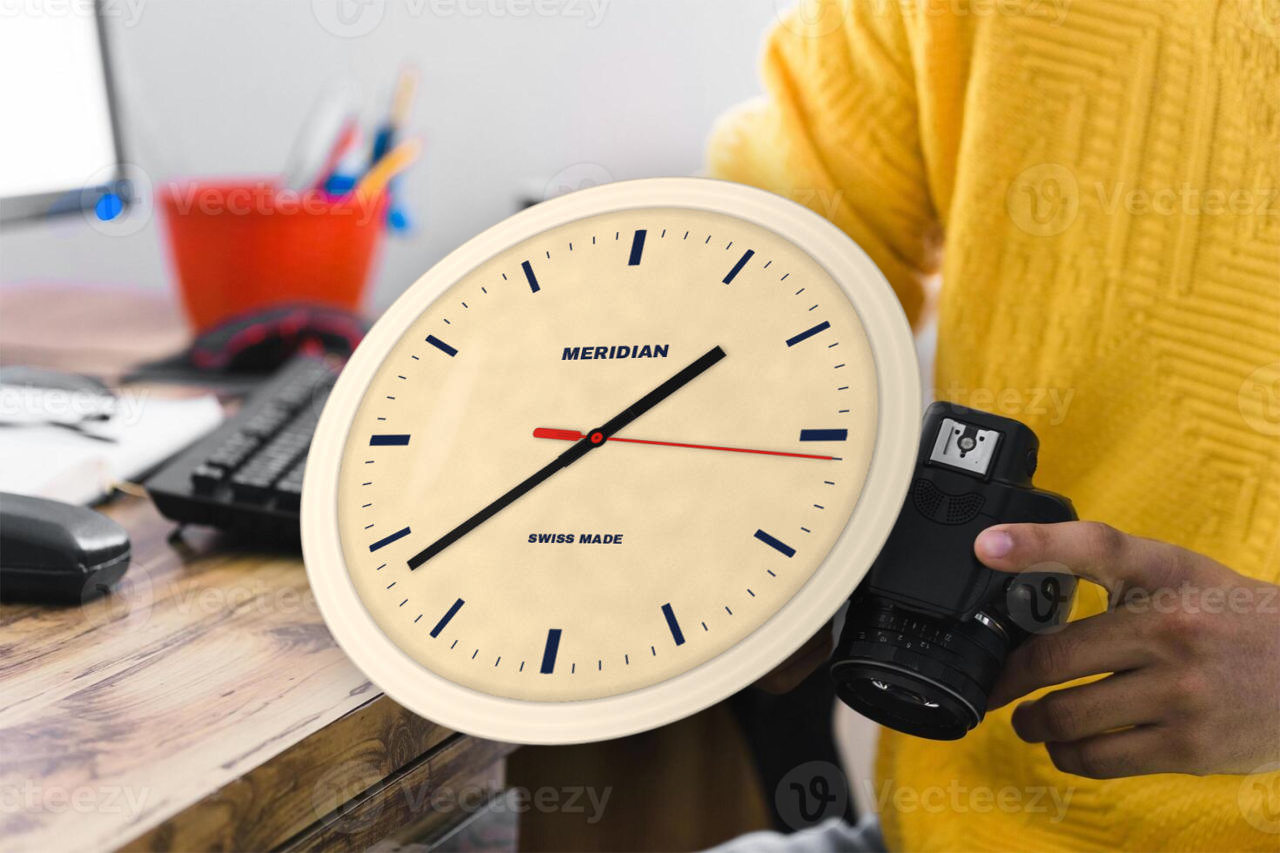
1:38:16
